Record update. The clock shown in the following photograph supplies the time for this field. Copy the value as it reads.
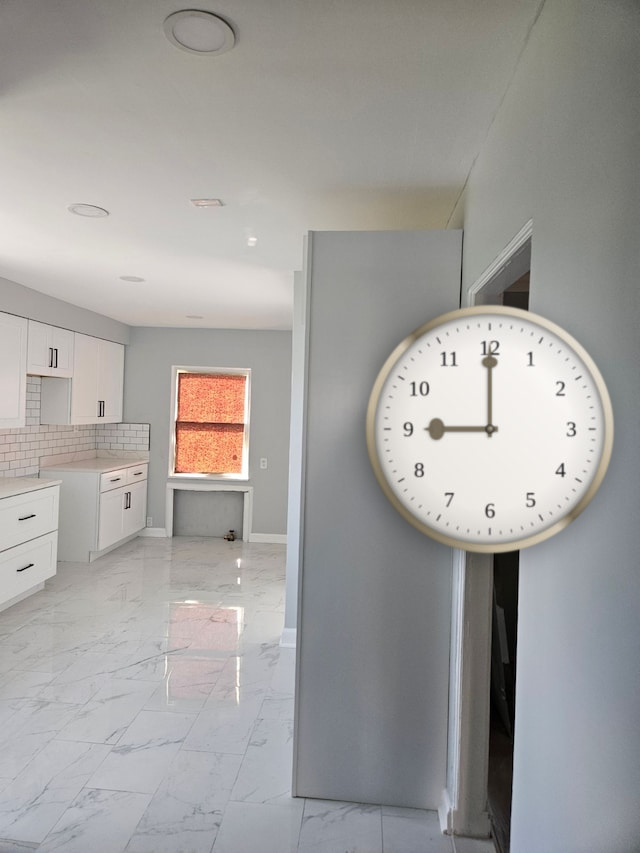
9:00
